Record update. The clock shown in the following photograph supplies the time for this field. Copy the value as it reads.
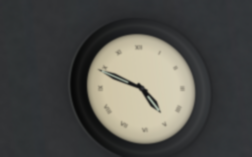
4:49
